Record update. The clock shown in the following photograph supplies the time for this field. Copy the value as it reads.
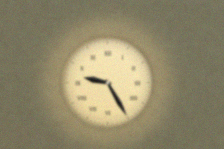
9:25
